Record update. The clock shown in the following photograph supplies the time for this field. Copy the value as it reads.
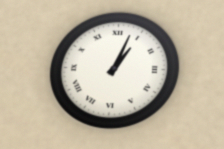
1:03
